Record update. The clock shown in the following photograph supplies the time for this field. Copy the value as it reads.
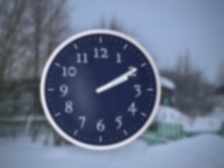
2:10
